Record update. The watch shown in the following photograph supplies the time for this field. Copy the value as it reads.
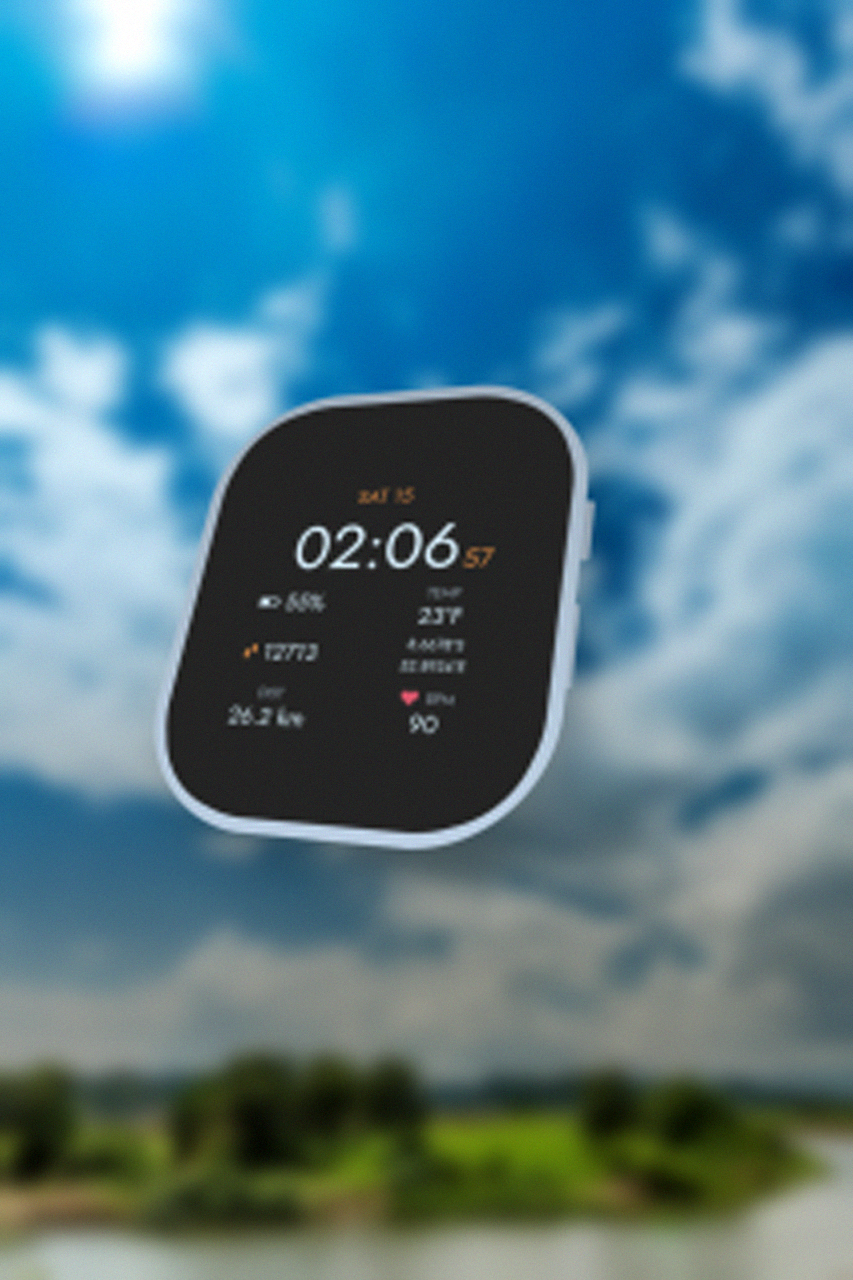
2:06
